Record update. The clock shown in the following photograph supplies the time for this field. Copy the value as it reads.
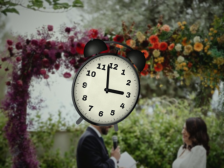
2:58
